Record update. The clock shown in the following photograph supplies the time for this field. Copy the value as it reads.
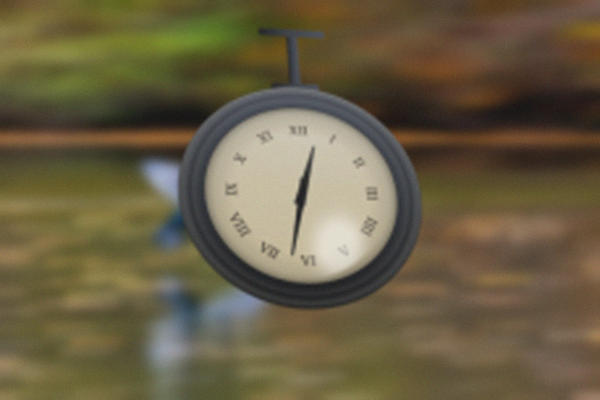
12:32
